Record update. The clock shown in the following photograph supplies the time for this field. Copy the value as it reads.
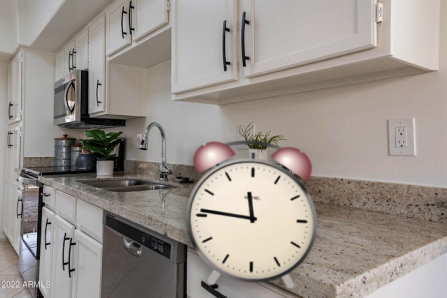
11:46
